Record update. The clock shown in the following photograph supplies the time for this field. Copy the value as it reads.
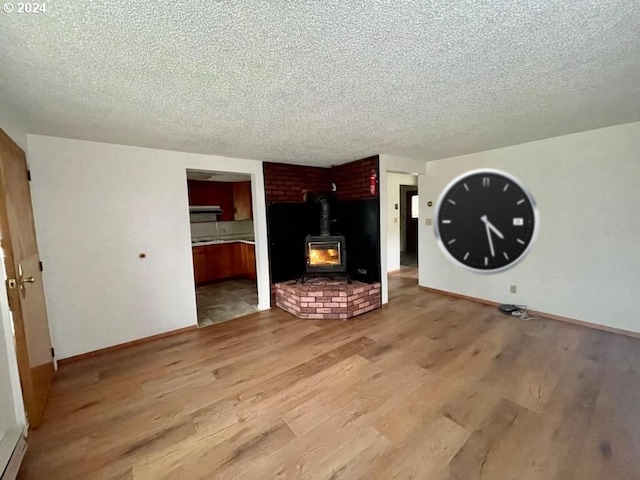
4:28
